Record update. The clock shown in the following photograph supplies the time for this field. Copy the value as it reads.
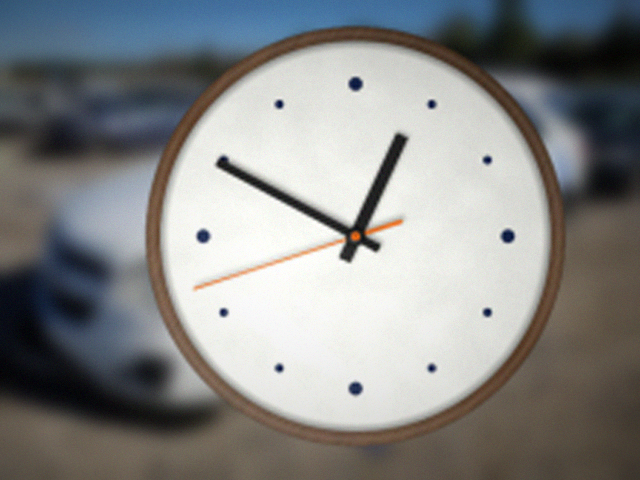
12:49:42
